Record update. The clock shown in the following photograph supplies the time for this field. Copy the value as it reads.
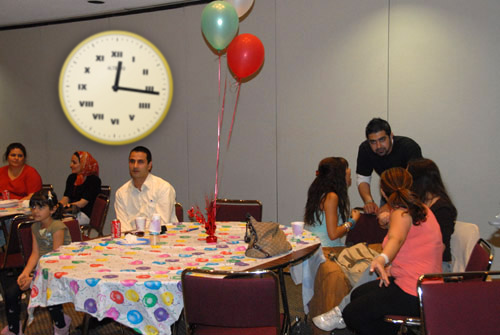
12:16
